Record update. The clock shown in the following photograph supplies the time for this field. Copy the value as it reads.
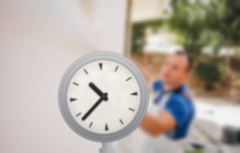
10:38
